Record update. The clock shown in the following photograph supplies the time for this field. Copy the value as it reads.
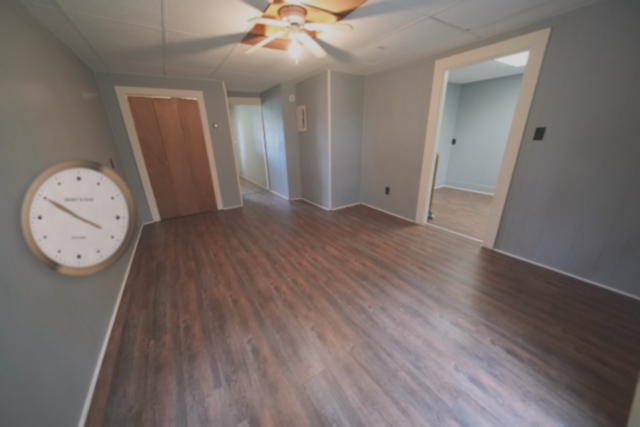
3:50
